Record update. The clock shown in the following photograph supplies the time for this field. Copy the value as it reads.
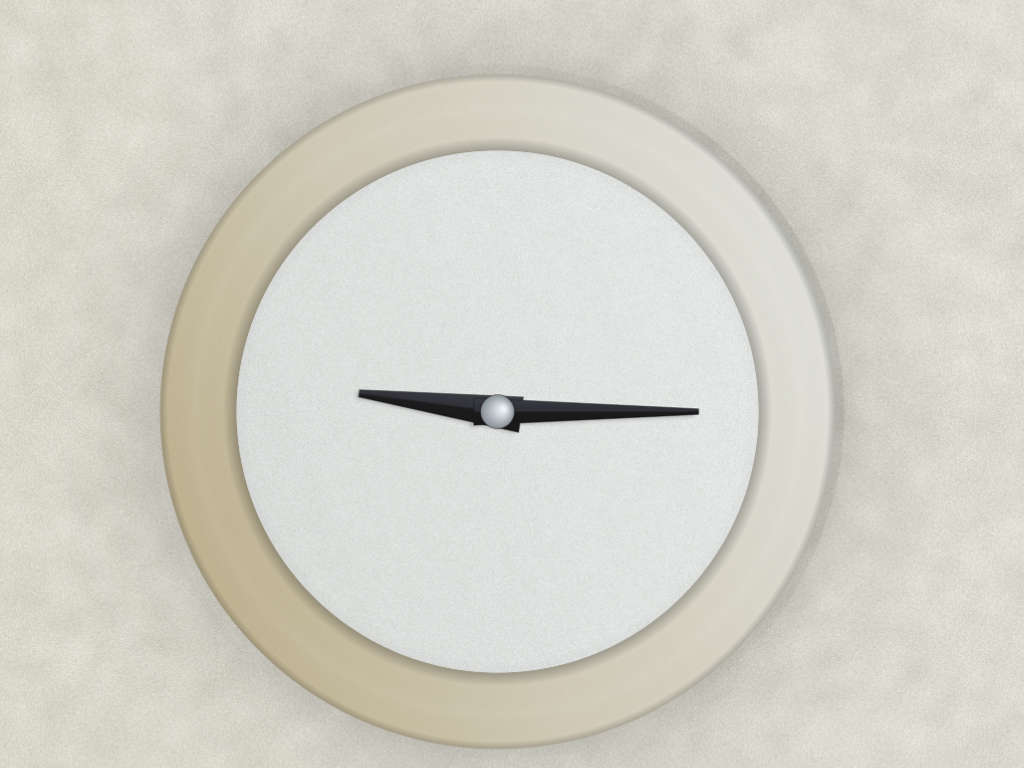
9:15
